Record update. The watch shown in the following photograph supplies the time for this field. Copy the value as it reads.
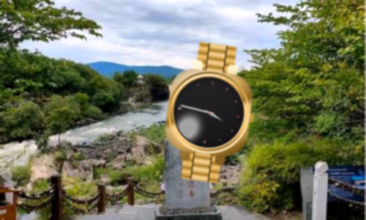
3:46
